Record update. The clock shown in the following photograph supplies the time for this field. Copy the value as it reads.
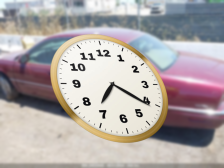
7:21
